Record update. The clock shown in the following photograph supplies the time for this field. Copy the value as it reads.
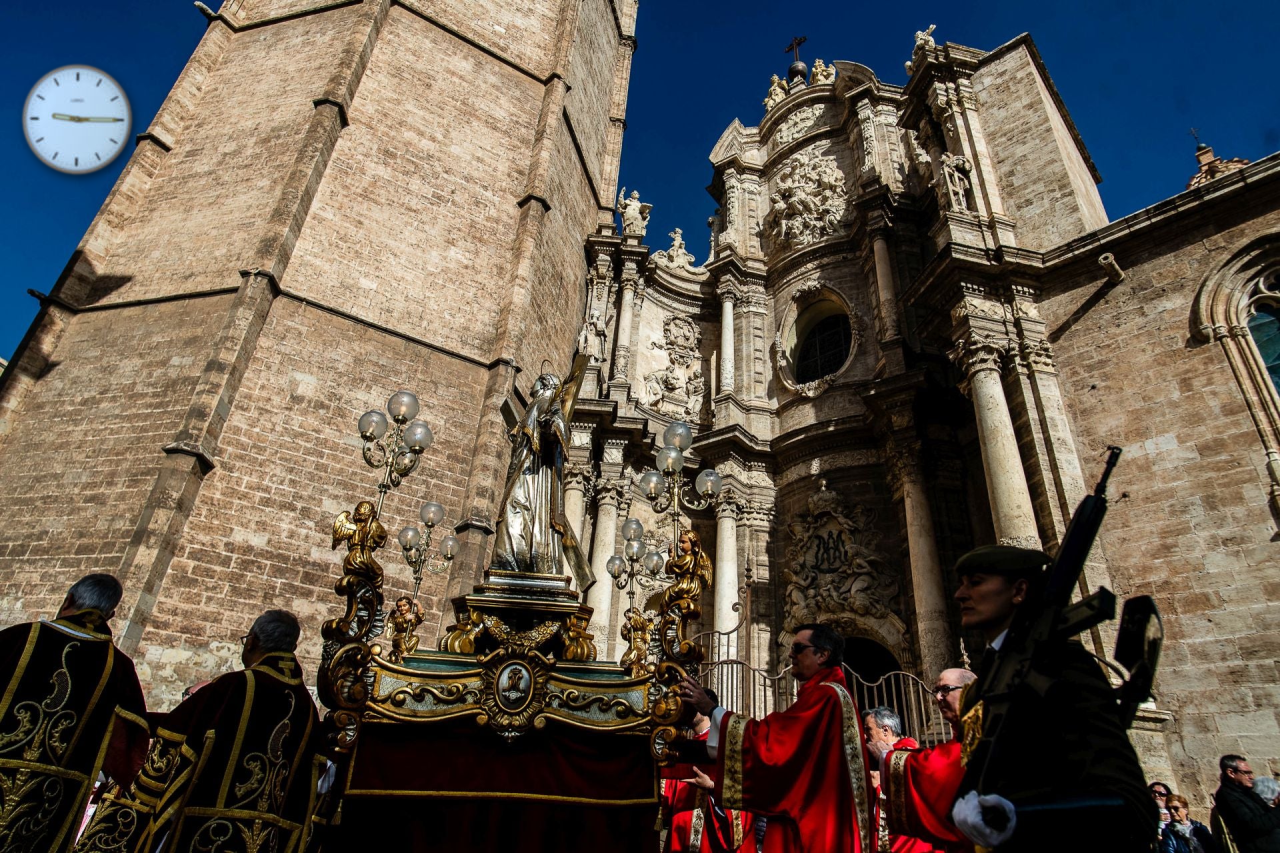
9:15
